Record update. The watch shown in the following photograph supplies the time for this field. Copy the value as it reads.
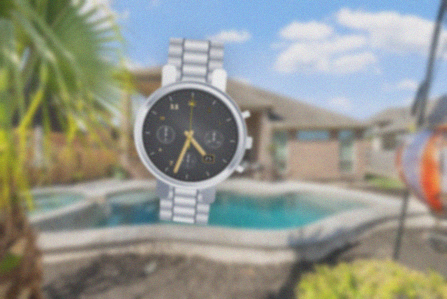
4:33
